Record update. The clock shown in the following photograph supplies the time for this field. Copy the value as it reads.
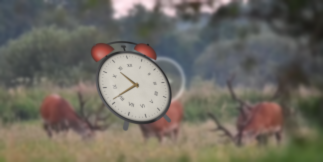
10:41
